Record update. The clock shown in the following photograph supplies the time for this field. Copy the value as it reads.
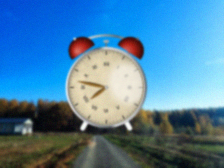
7:47
